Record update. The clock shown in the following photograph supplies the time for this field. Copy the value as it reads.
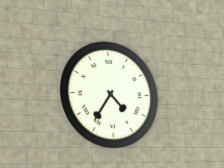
4:36
